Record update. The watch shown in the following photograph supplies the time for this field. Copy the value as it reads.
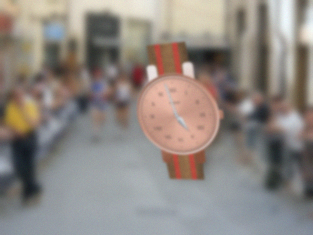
4:58
